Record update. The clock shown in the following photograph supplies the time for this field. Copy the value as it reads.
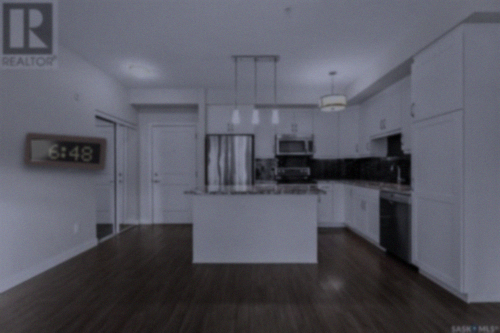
6:48
